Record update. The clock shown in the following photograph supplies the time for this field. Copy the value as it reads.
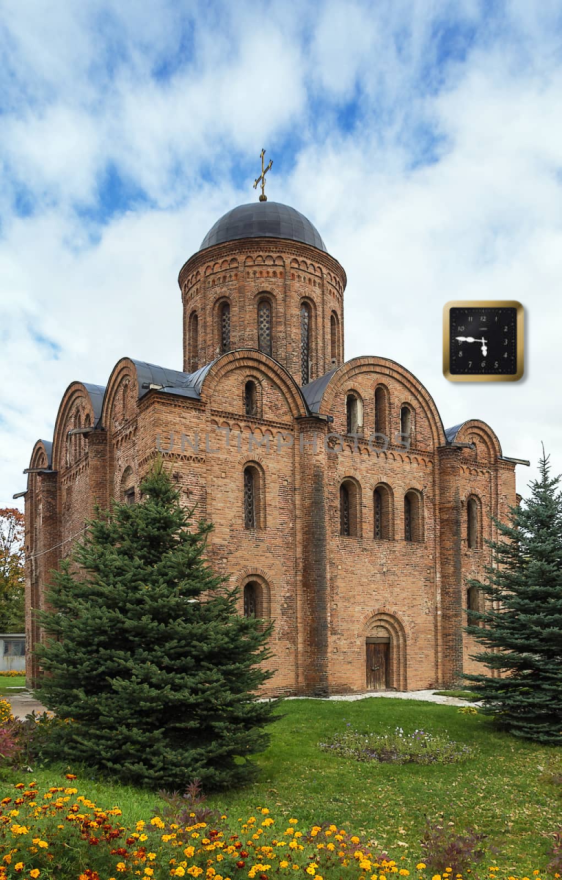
5:46
